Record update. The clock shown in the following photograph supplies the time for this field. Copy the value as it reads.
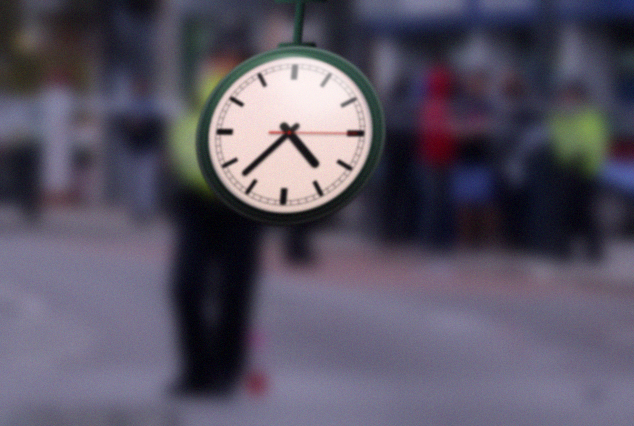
4:37:15
